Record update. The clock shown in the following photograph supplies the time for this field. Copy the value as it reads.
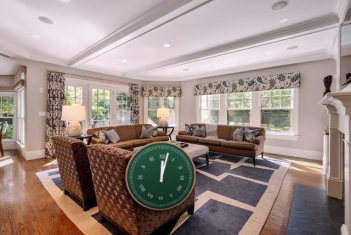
12:02
